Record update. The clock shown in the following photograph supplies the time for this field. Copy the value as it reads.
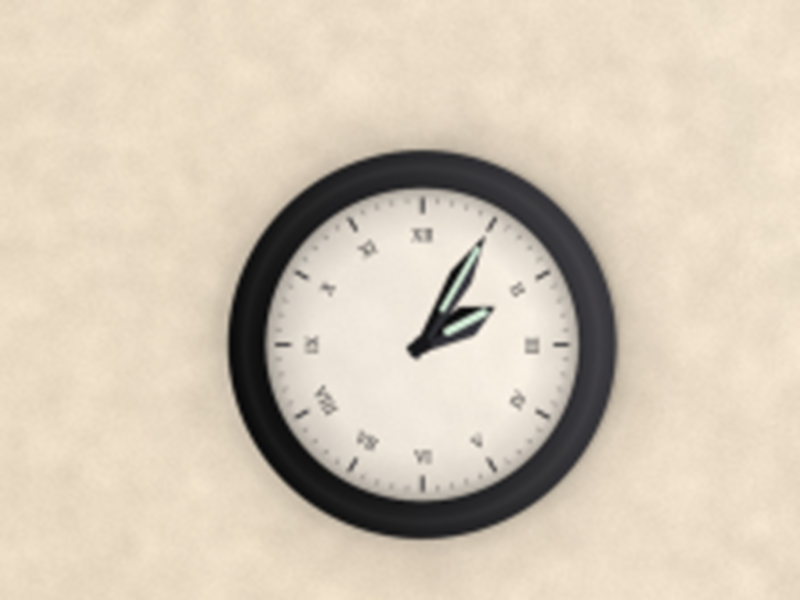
2:05
